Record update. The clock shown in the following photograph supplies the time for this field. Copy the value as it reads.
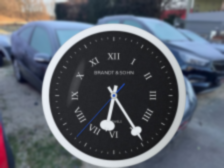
6:24:37
